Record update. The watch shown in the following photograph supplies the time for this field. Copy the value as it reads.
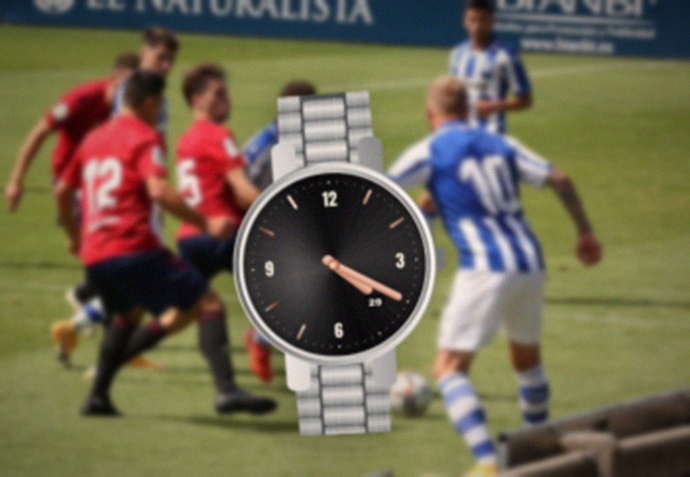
4:20
